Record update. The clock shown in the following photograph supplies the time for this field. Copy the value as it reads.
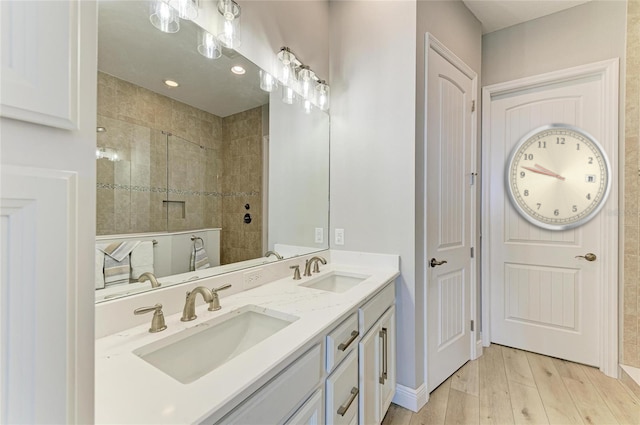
9:47
